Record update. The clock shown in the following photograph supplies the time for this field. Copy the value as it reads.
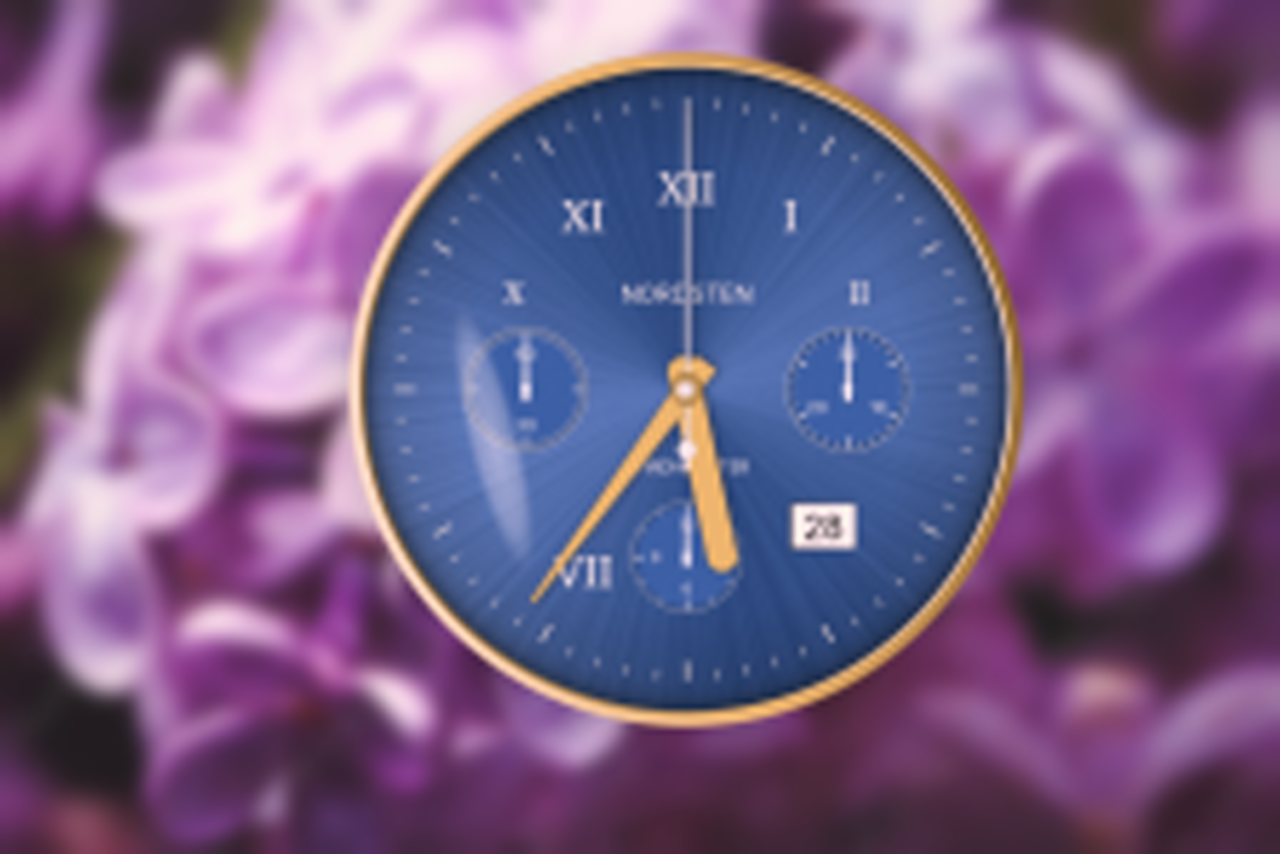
5:36
